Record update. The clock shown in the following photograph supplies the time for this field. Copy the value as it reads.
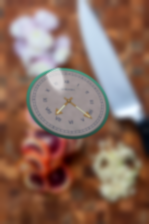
7:22
